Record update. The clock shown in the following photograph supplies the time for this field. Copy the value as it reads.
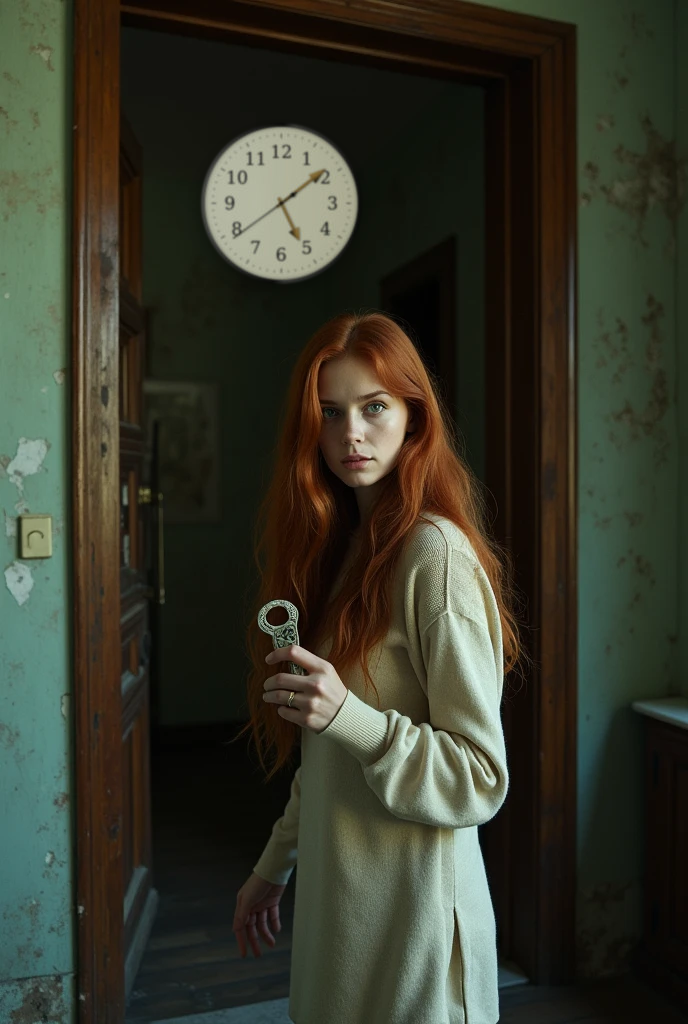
5:08:39
